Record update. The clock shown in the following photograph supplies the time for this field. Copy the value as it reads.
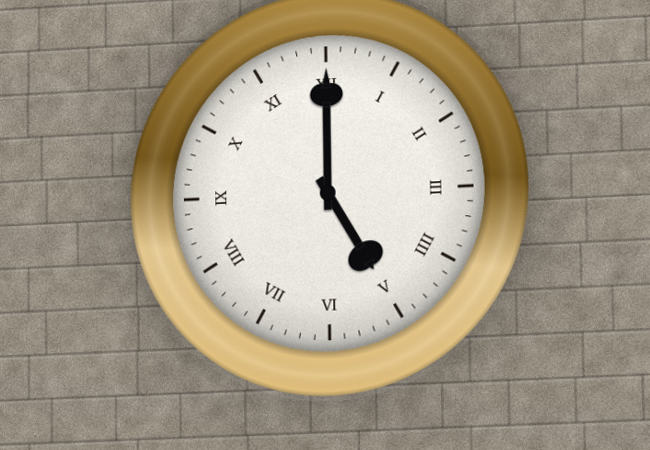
5:00
